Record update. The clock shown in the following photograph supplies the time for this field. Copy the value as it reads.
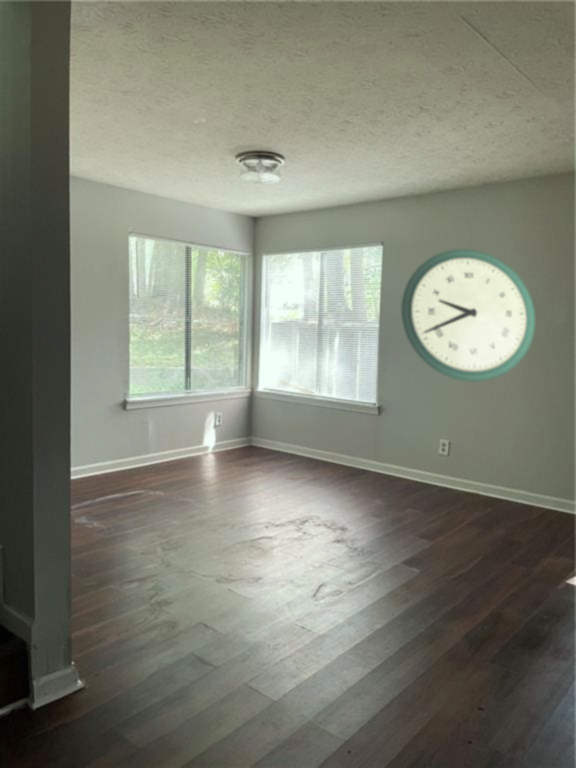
9:41
